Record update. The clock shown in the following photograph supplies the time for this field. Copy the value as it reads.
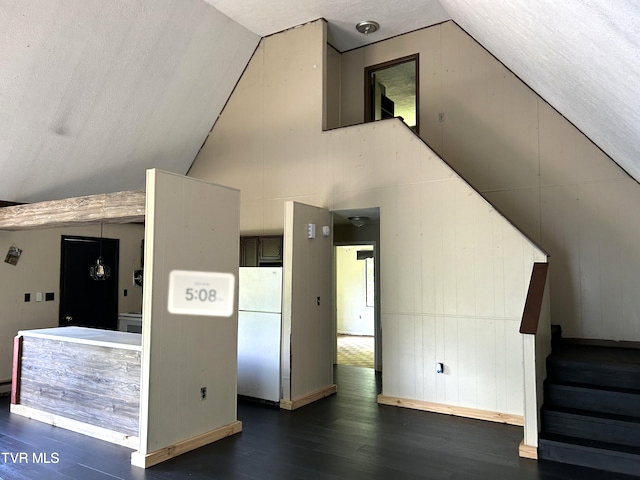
5:08
